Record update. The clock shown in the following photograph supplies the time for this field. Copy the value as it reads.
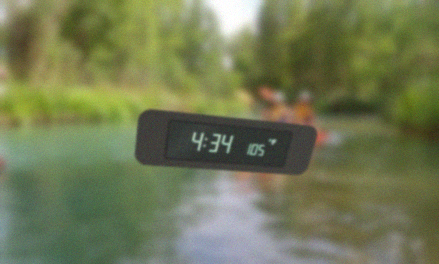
4:34
